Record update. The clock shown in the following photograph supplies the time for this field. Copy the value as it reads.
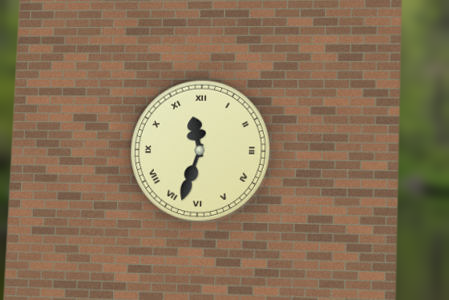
11:33
